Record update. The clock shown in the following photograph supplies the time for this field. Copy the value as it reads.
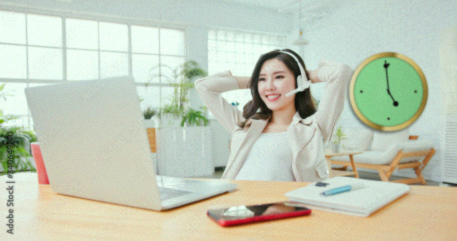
4:59
